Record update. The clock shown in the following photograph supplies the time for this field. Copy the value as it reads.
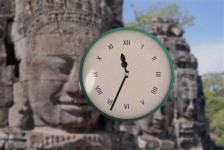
11:34
